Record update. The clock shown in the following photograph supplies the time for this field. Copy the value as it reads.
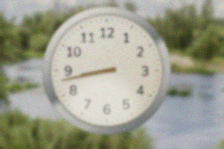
8:43
